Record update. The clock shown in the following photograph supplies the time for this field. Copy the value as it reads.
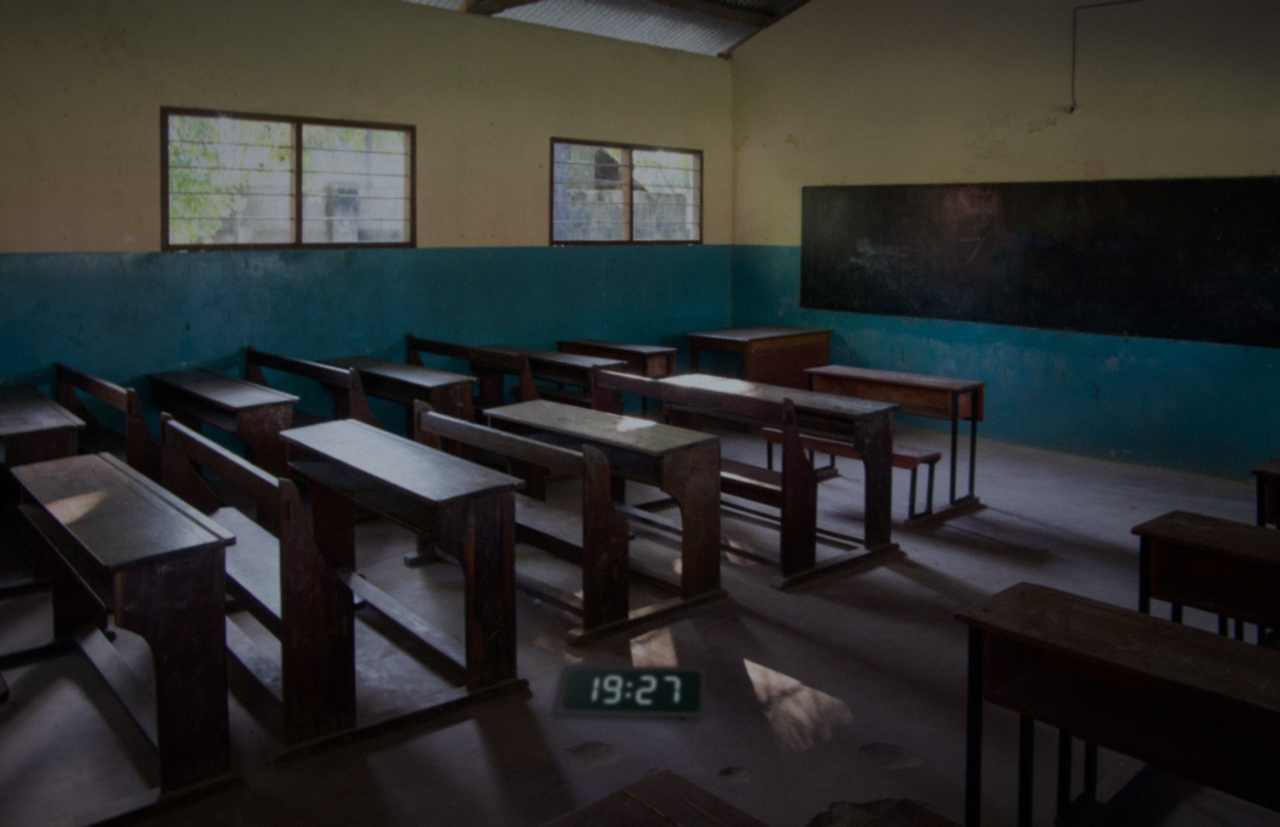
19:27
